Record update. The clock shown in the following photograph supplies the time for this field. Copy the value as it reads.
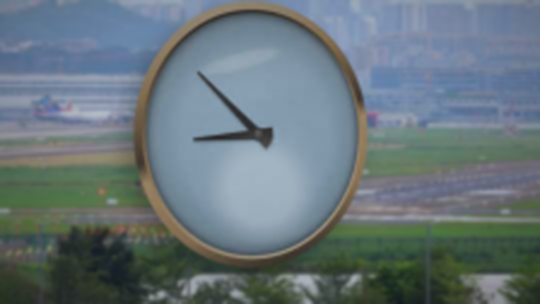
8:52
